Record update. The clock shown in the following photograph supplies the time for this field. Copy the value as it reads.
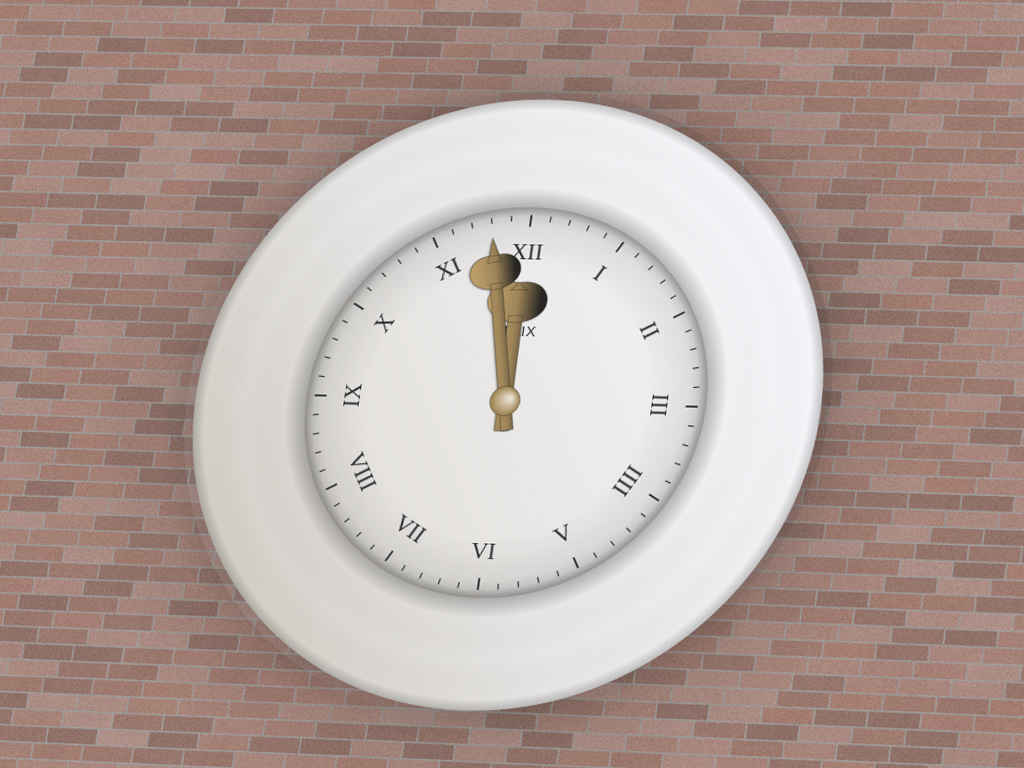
11:58
